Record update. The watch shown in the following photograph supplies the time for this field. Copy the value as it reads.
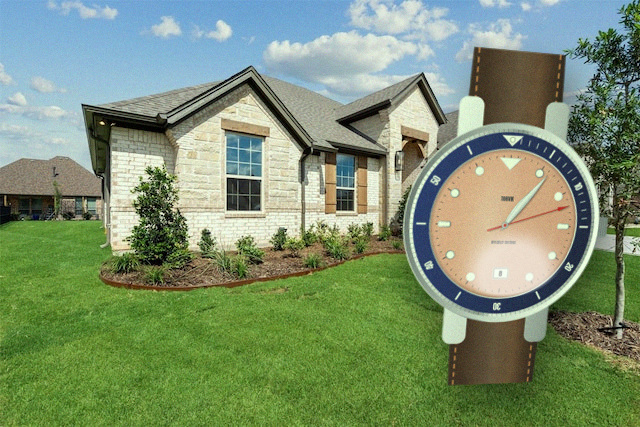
1:06:12
